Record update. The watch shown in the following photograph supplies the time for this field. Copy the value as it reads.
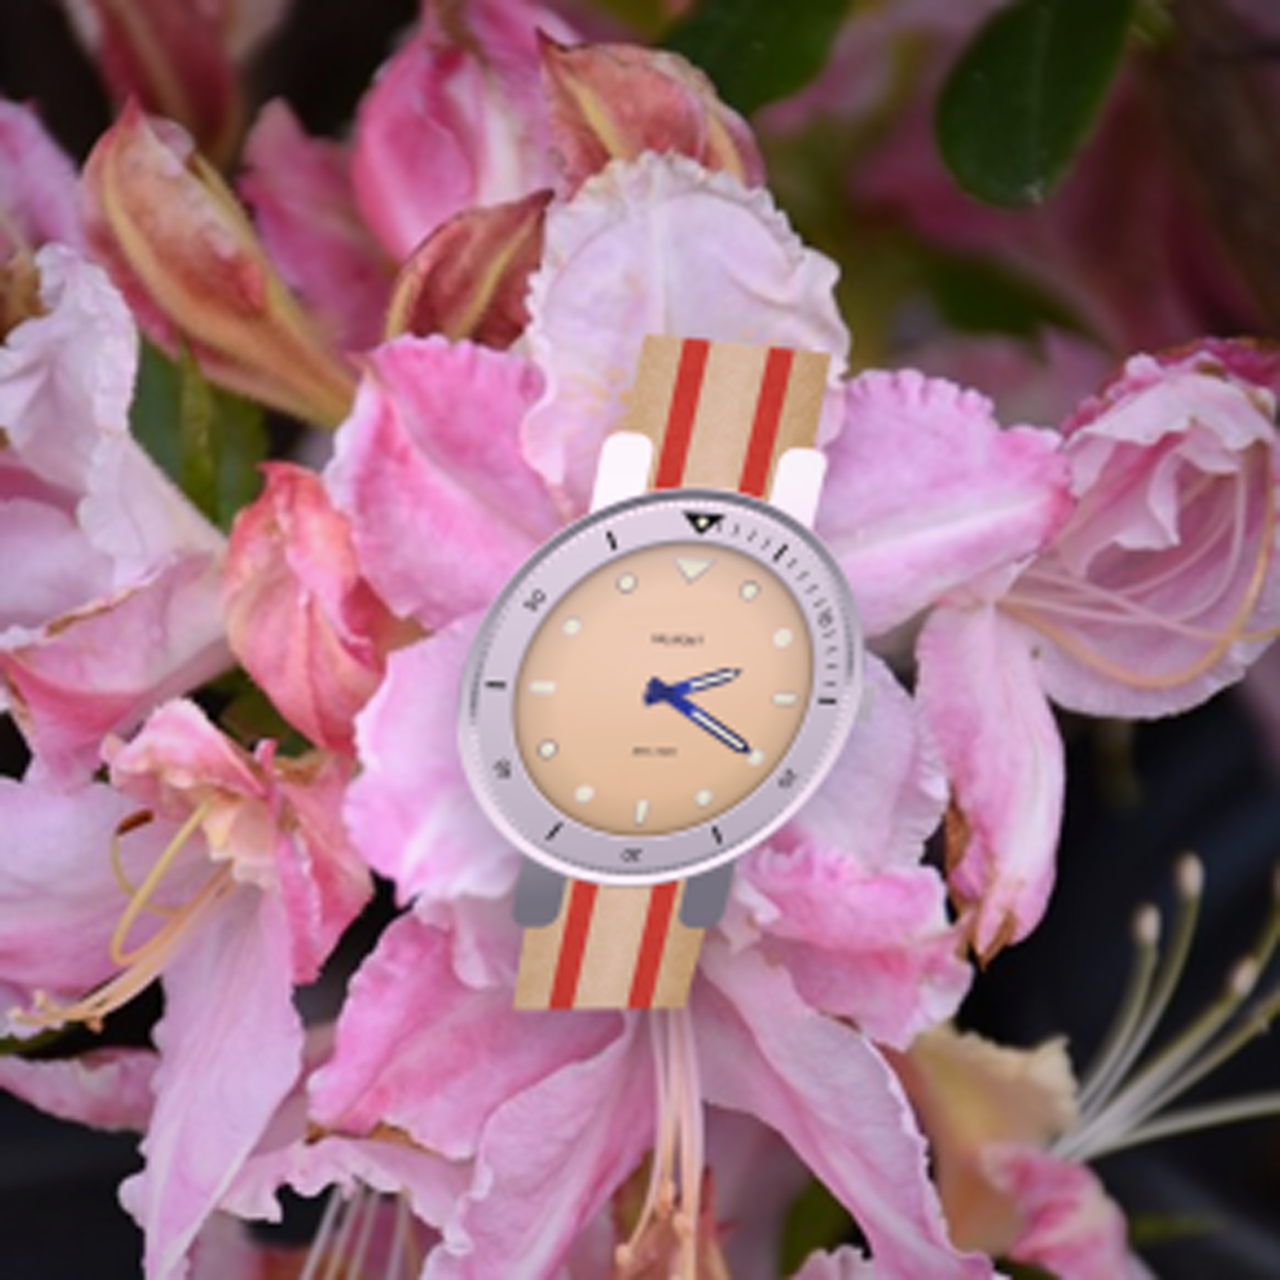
2:20
